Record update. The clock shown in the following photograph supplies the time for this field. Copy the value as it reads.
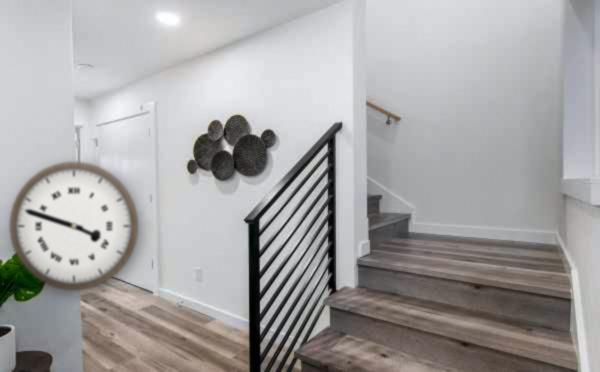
3:48
